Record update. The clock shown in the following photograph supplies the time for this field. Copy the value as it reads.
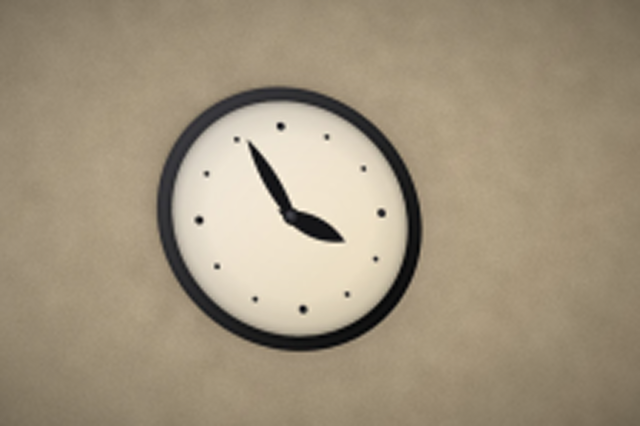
3:56
